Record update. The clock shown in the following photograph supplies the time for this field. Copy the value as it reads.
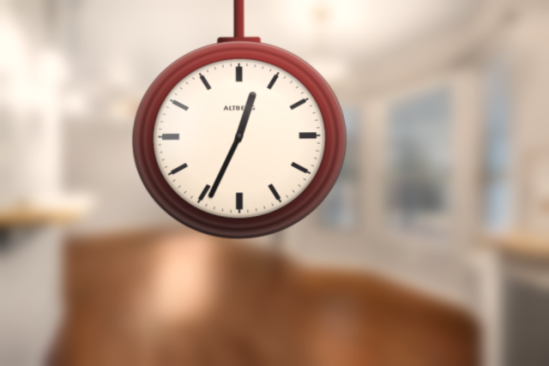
12:34
